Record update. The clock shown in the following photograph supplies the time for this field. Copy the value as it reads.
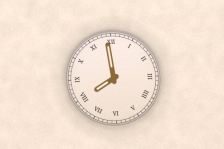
7:59
